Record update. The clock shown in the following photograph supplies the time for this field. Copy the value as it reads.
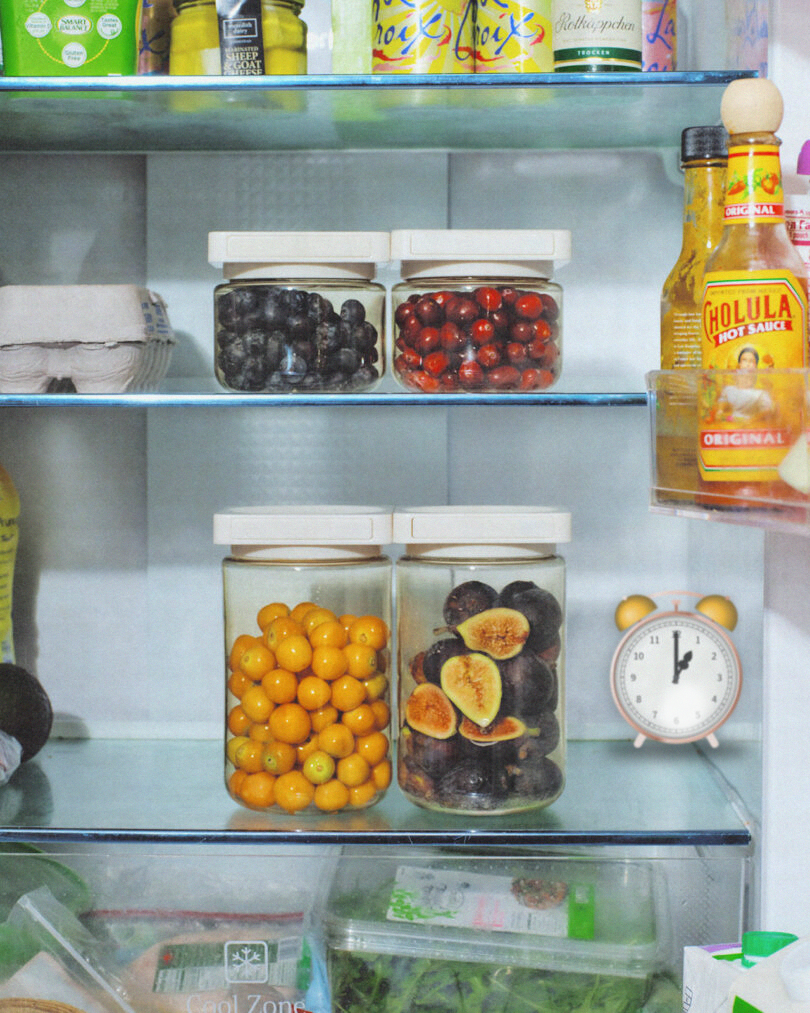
1:00
